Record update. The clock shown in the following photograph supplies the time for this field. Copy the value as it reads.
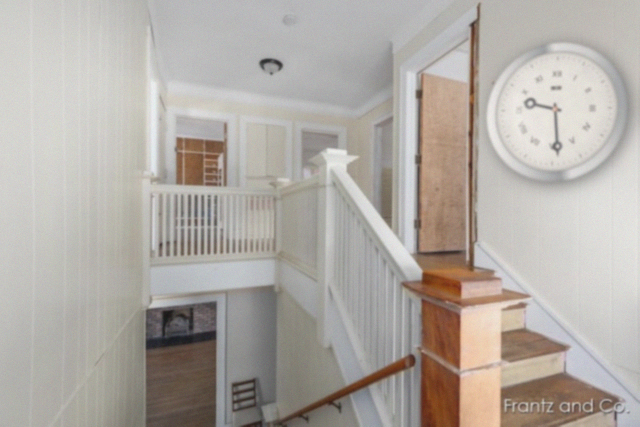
9:29
